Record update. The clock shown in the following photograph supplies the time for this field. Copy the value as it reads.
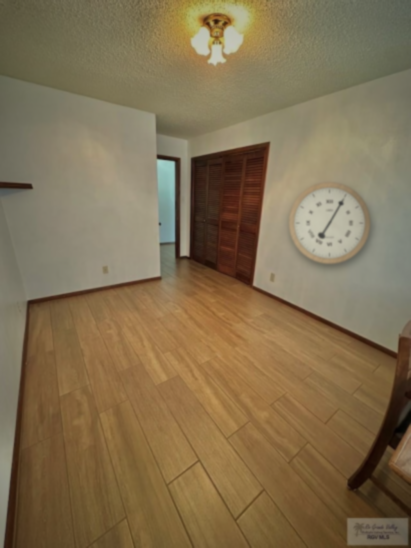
7:05
